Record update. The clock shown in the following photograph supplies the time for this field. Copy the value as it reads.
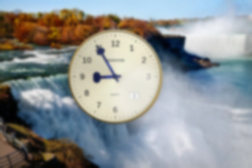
8:55
